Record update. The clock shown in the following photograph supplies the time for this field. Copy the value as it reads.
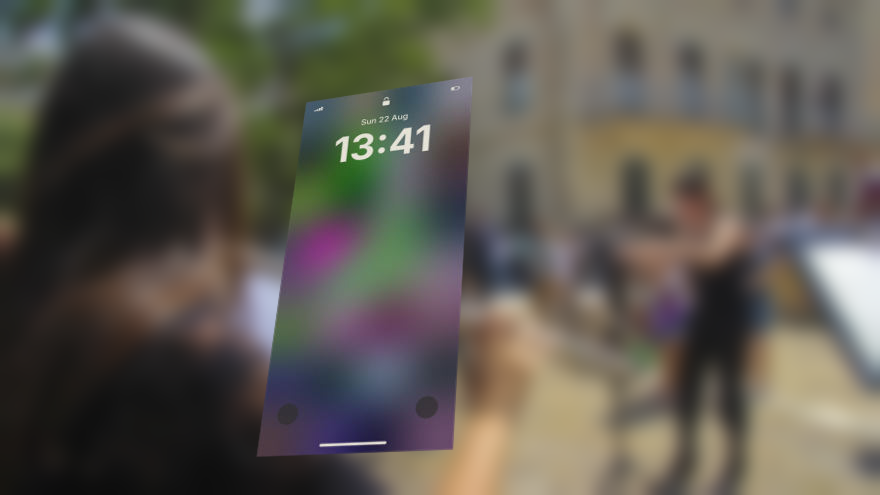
13:41
